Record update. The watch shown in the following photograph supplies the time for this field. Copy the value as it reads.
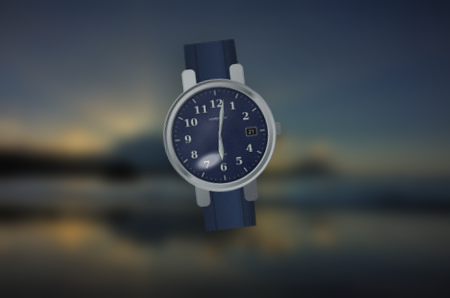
6:02
